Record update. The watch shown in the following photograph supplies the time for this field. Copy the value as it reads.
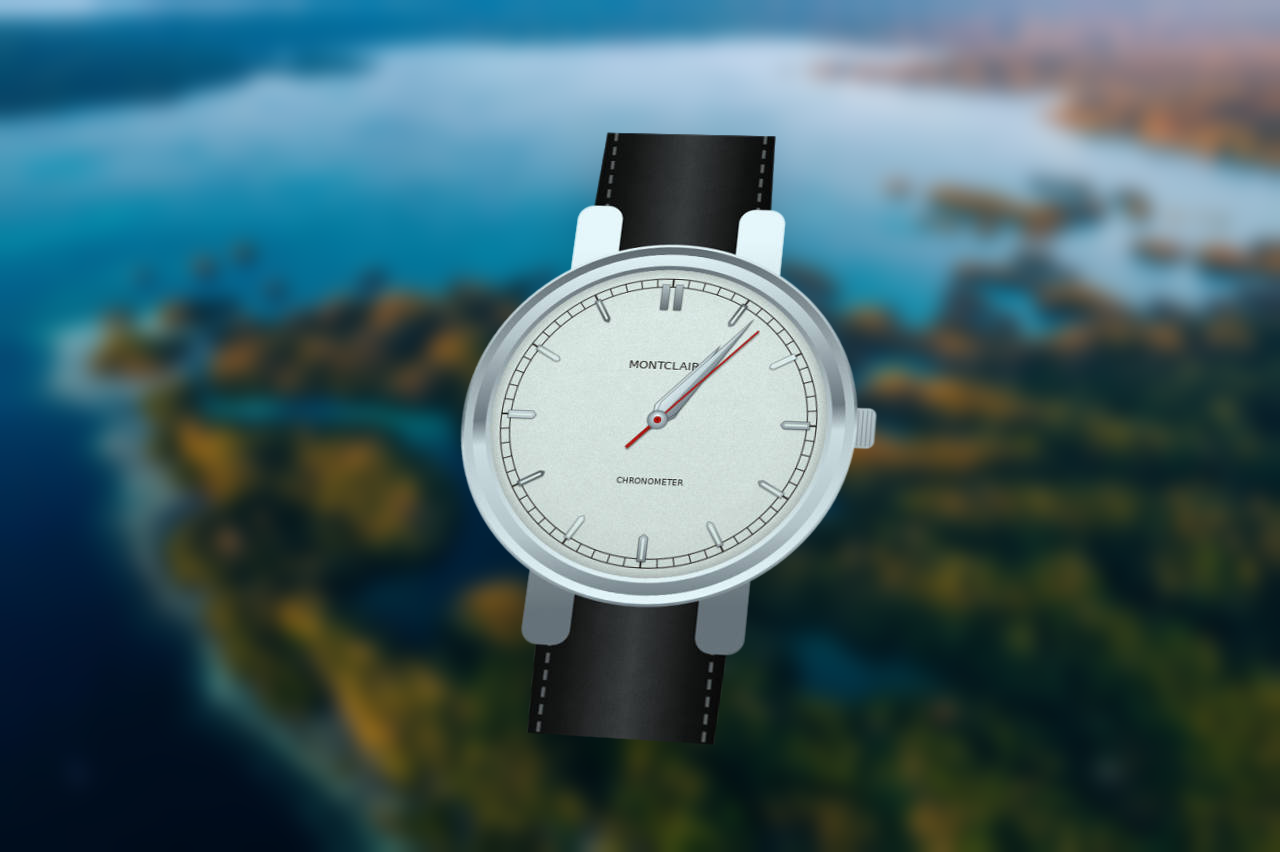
1:06:07
